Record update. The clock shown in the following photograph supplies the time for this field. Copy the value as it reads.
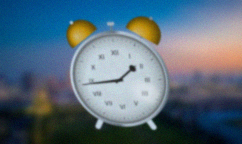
1:44
